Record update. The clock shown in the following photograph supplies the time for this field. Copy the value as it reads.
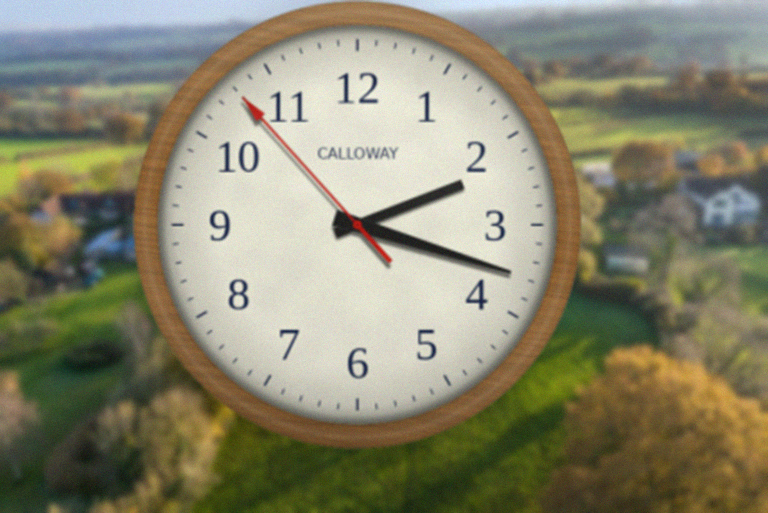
2:17:53
